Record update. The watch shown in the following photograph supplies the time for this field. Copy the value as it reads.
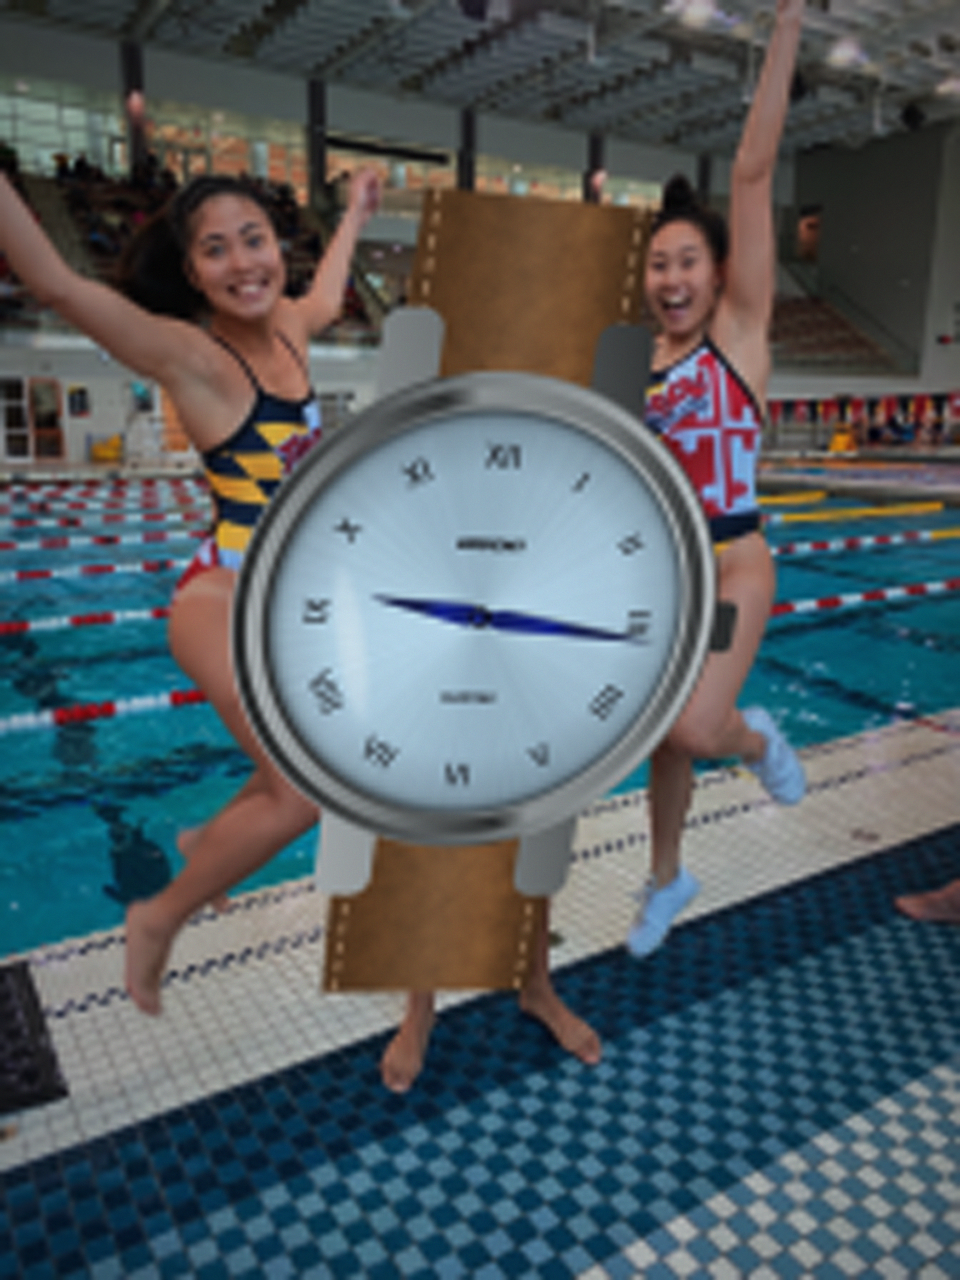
9:16
